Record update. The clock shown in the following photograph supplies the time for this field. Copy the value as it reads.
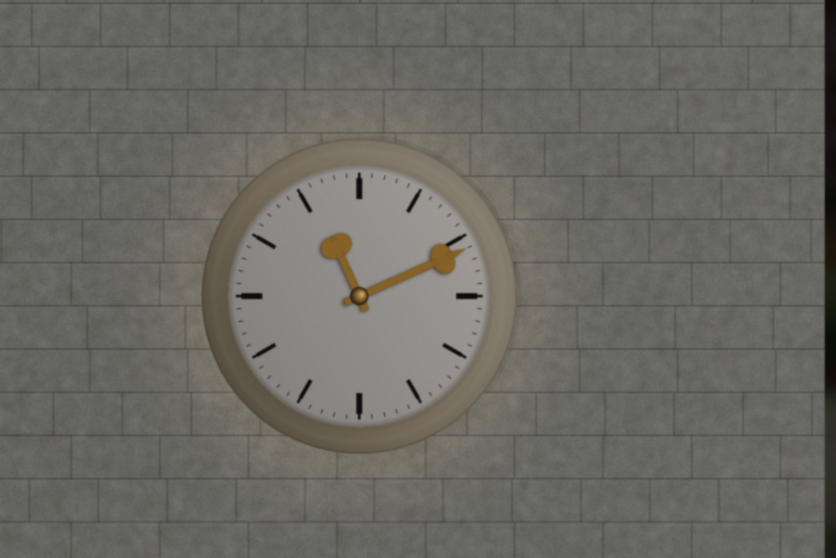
11:11
